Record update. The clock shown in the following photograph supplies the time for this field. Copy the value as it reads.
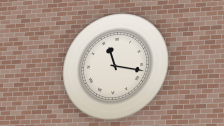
11:17
